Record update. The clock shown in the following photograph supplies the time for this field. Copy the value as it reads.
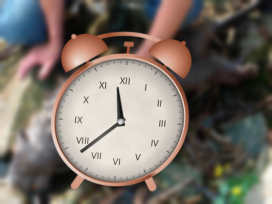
11:38
